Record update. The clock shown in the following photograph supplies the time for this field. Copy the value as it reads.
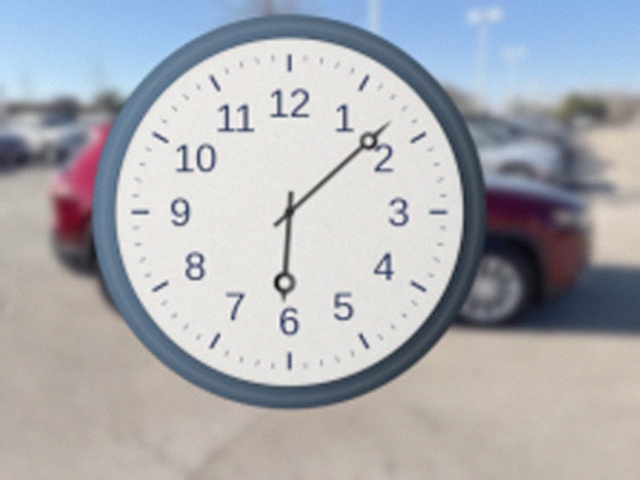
6:08
